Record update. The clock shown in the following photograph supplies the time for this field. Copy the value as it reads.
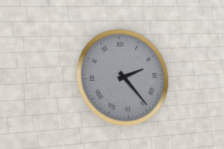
2:24
